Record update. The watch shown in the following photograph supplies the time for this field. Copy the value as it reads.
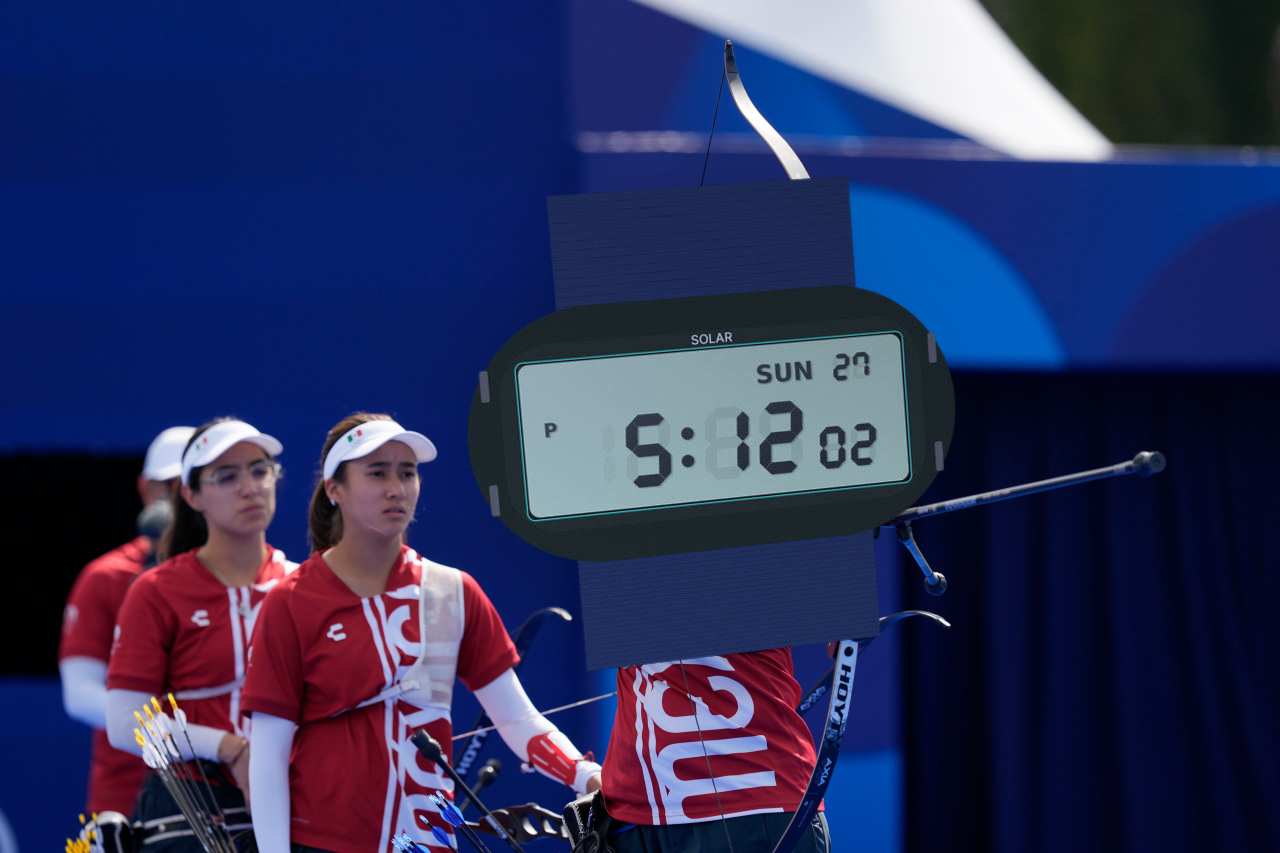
5:12:02
